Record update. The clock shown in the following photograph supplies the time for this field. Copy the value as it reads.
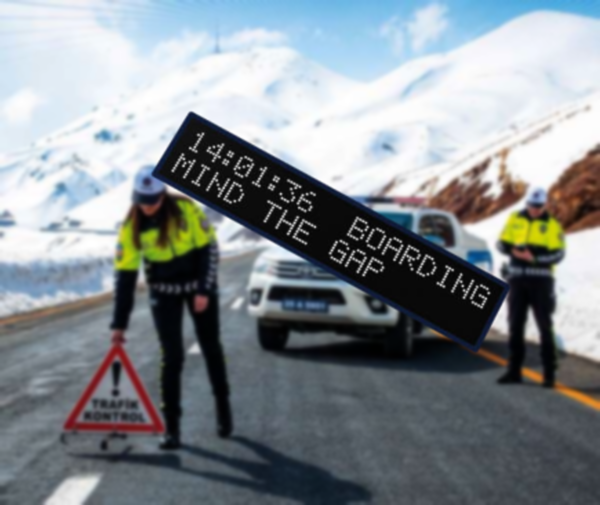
14:01:36
